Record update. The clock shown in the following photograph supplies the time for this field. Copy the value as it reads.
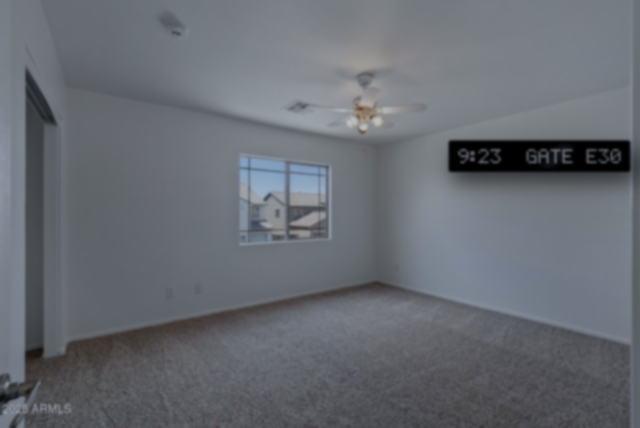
9:23
